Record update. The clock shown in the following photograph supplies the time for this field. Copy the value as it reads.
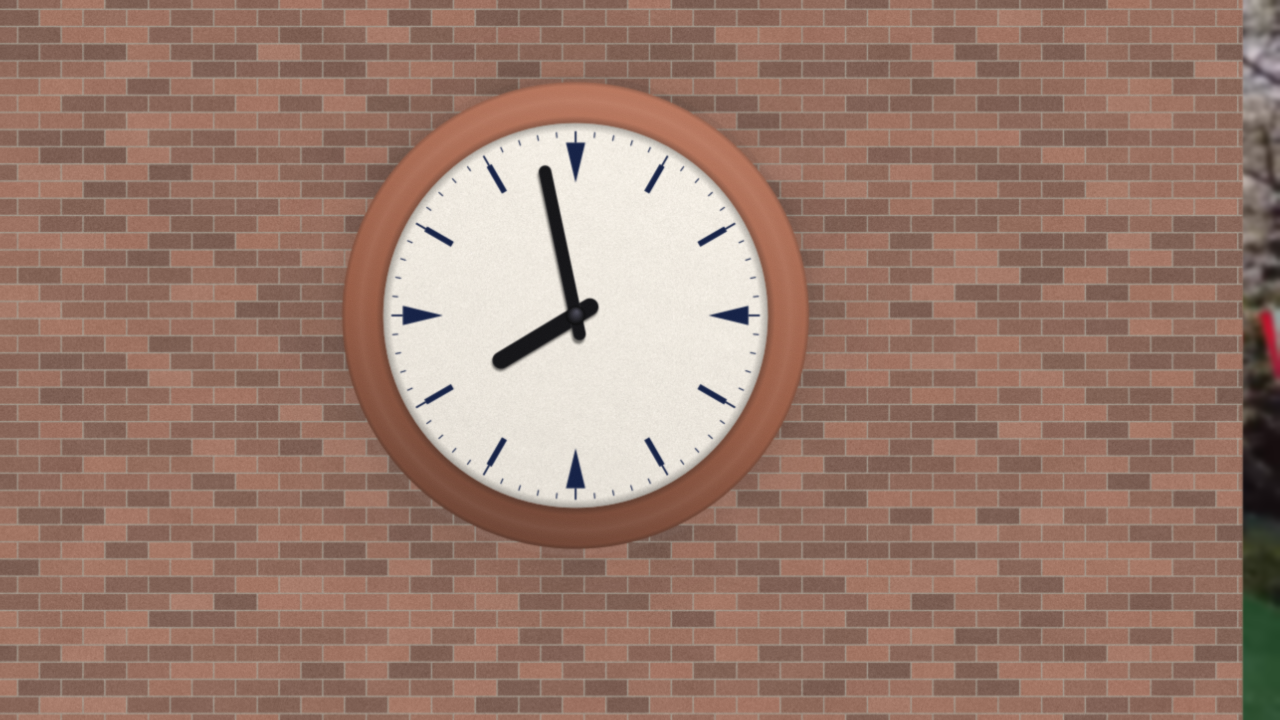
7:58
